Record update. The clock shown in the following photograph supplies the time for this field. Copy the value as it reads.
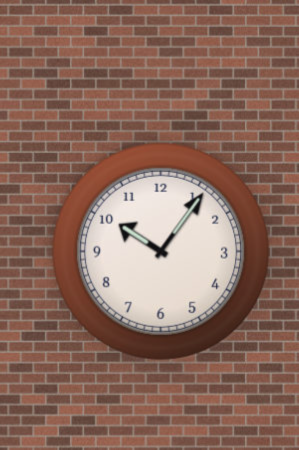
10:06
